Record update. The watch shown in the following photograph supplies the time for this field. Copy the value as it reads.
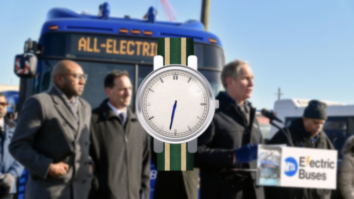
6:32
